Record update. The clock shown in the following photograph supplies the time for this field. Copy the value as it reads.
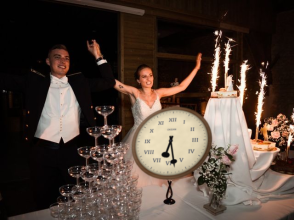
6:28
